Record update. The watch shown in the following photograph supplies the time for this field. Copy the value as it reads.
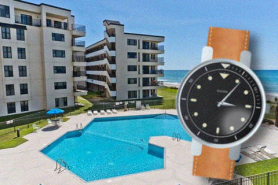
3:06
